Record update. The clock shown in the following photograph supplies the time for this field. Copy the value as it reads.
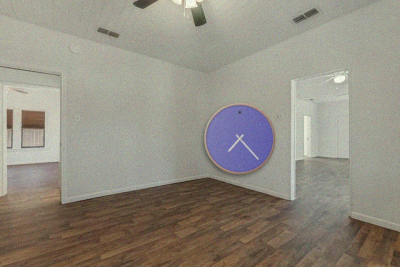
7:23
